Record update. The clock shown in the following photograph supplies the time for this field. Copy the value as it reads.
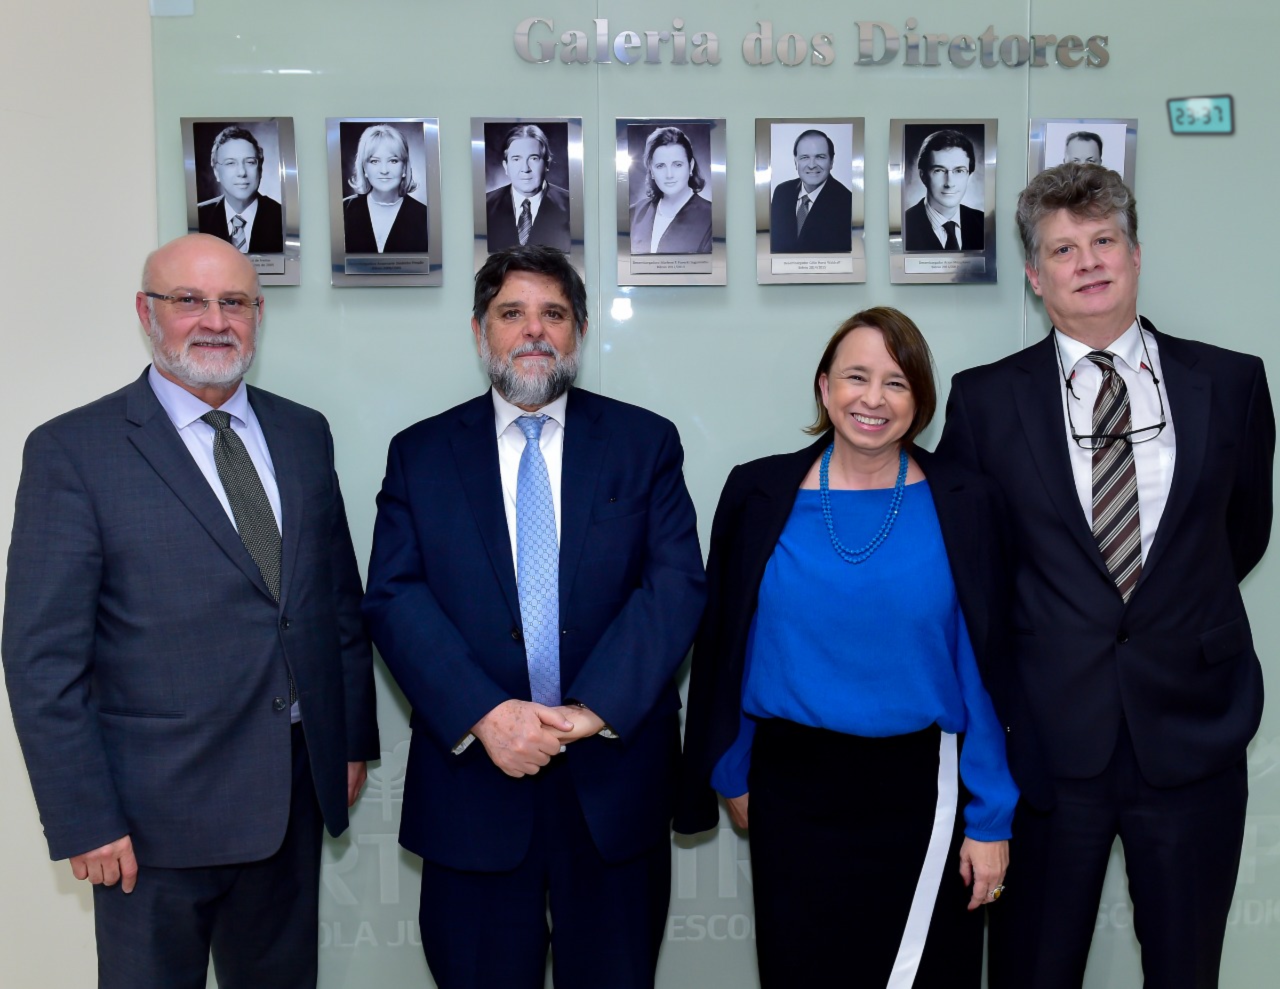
23:37
